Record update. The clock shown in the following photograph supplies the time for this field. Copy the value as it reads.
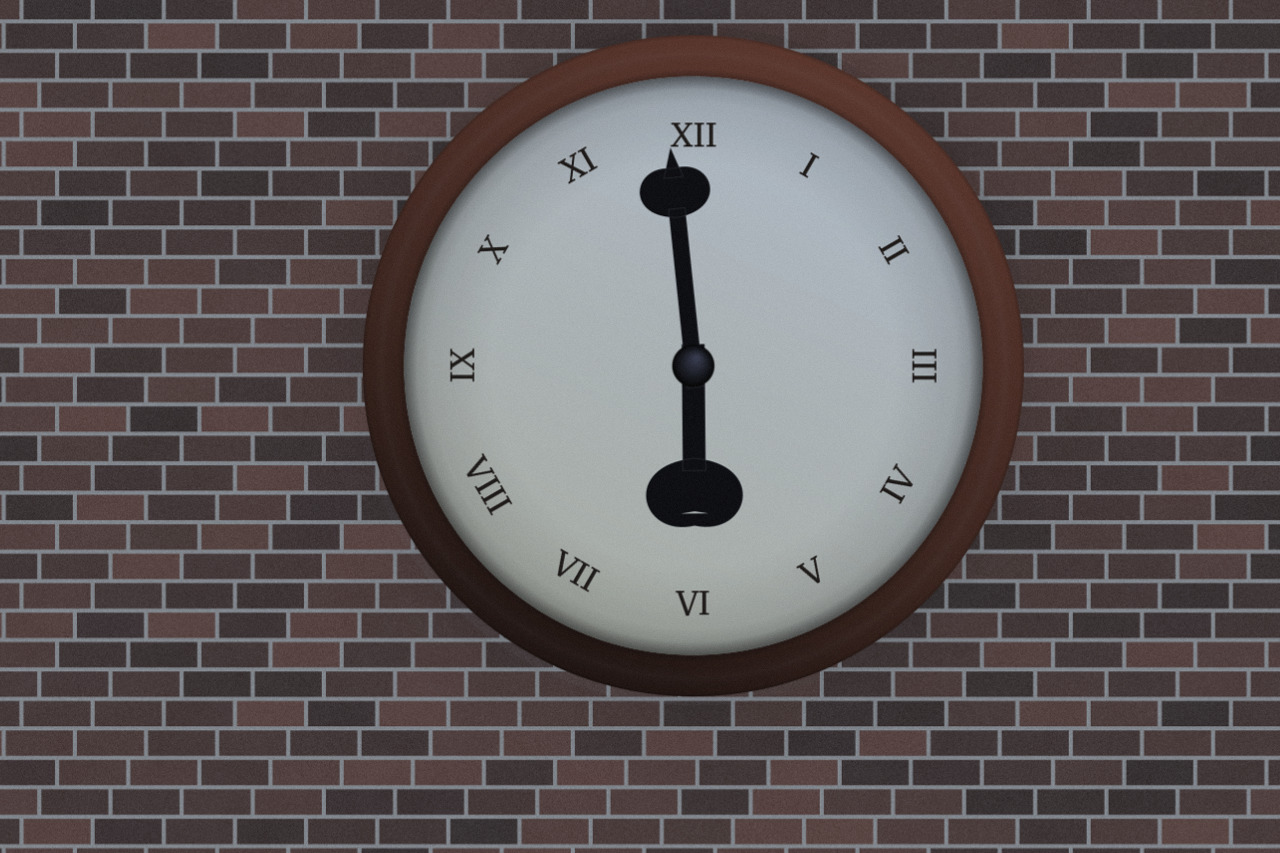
5:59
